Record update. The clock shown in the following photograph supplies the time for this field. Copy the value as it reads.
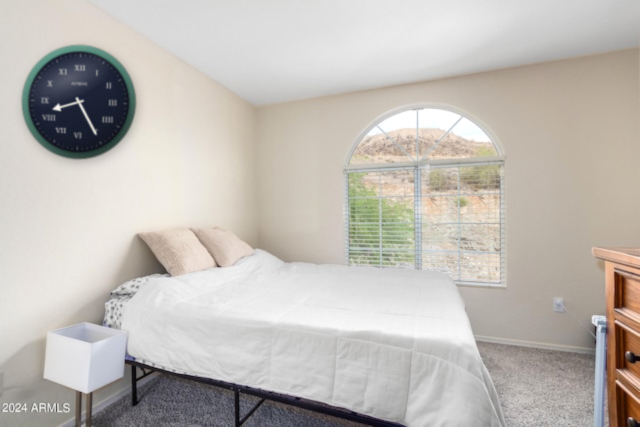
8:25
